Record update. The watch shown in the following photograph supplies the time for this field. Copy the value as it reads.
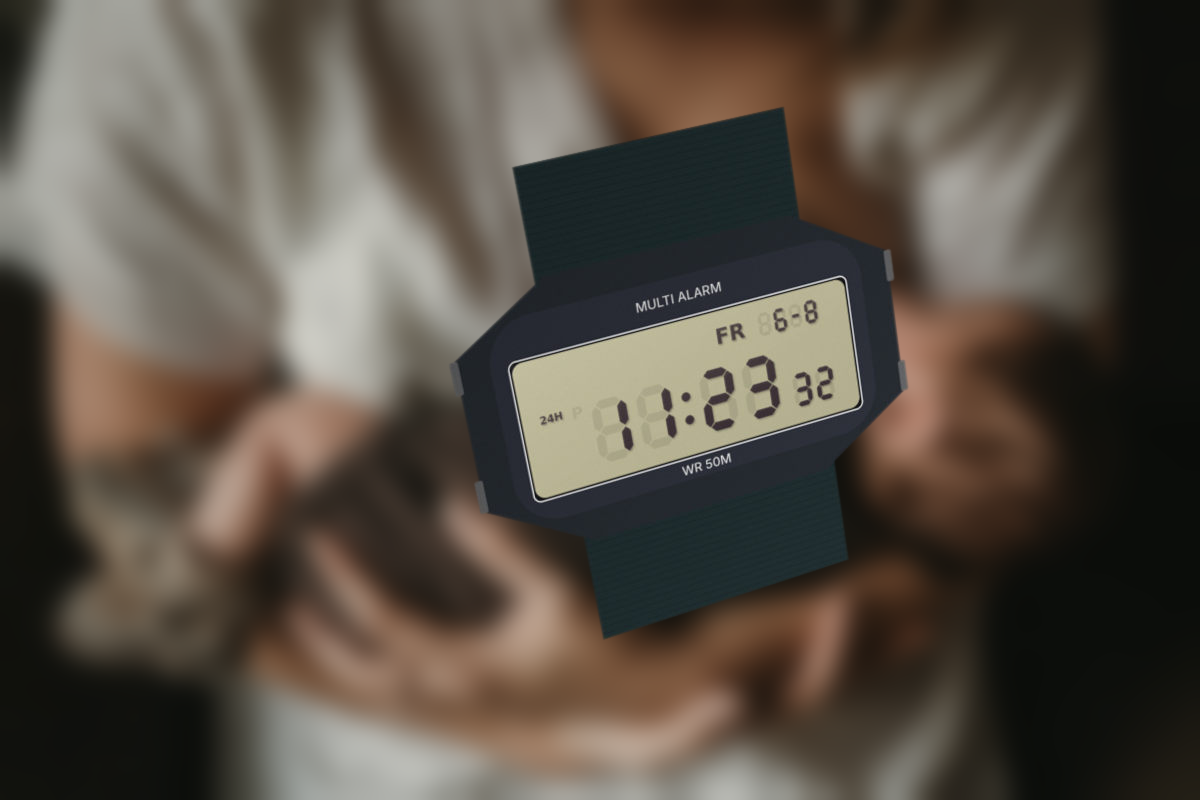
11:23:32
